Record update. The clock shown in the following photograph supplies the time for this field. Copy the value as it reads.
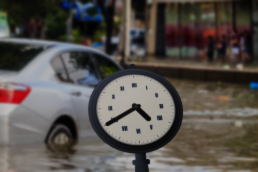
4:40
